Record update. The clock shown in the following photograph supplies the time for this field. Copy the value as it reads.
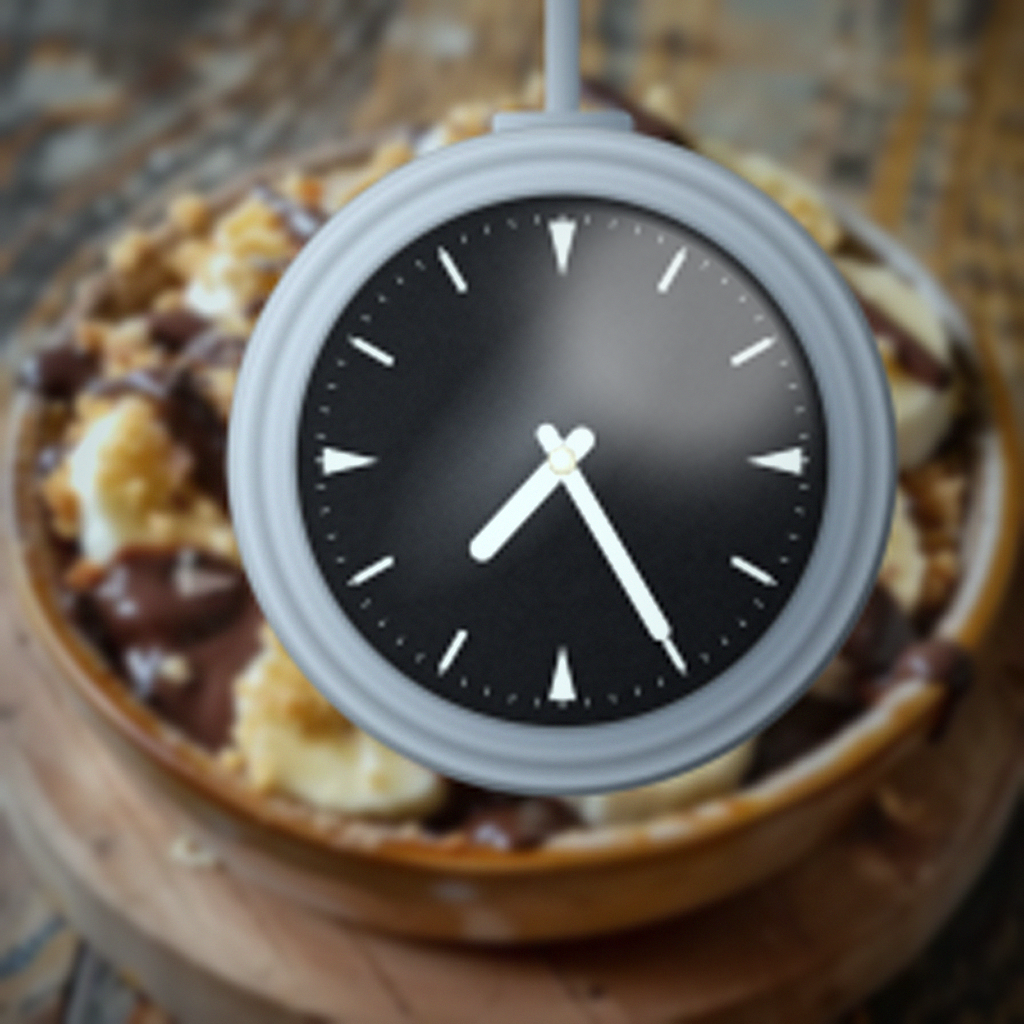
7:25
